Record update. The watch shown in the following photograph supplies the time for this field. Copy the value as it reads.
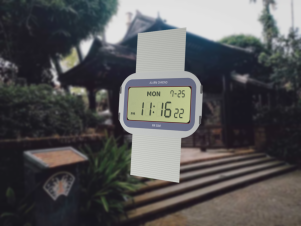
11:16:22
